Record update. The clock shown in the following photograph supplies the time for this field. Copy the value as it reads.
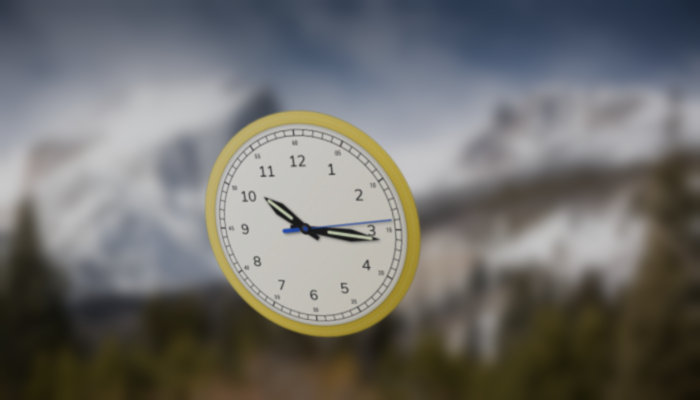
10:16:14
